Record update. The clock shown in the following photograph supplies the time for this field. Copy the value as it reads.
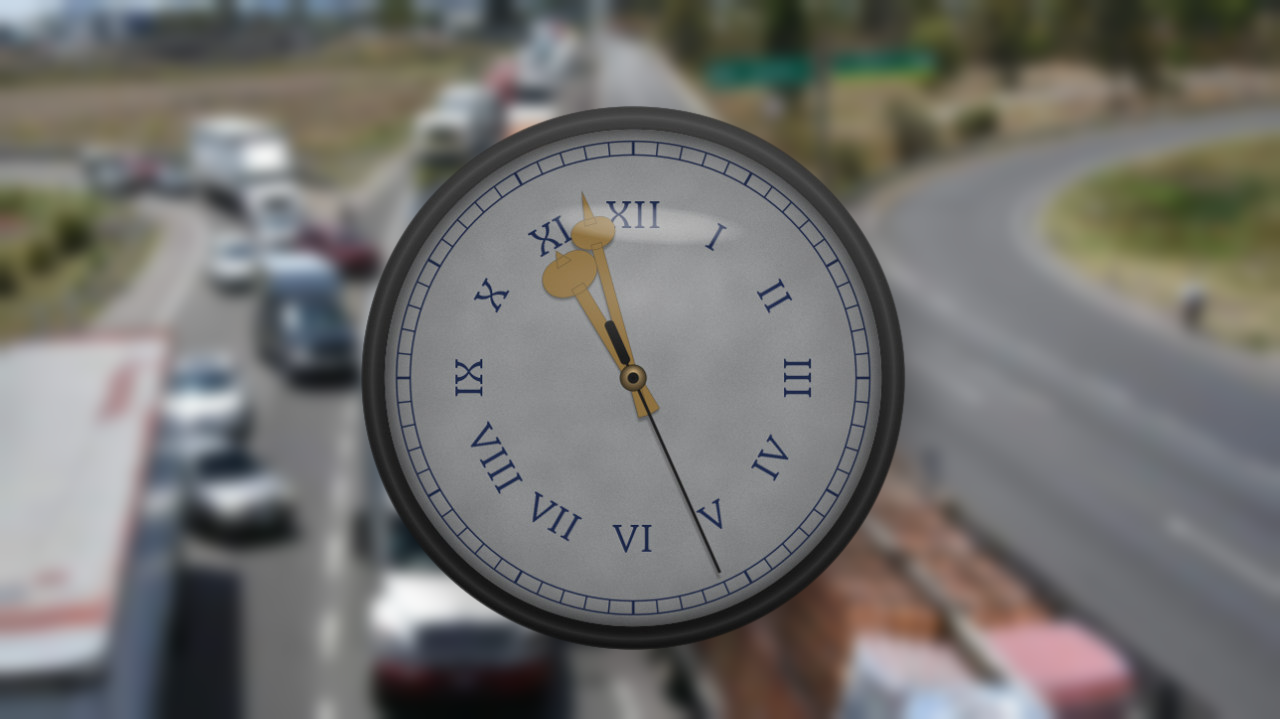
10:57:26
